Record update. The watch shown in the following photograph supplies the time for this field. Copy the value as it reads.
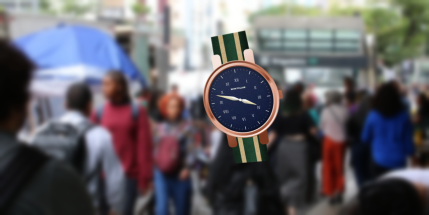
3:48
